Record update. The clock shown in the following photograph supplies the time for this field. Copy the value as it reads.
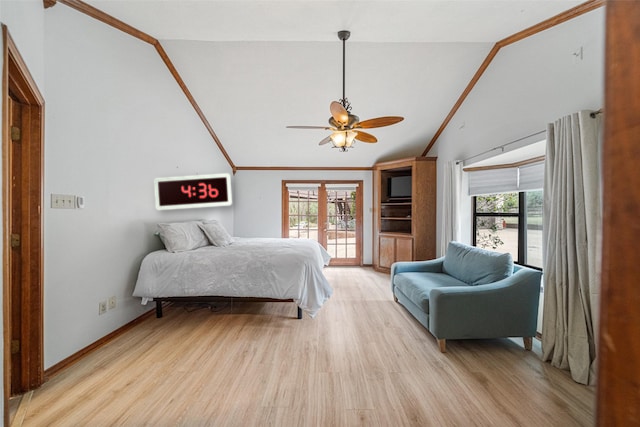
4:36
